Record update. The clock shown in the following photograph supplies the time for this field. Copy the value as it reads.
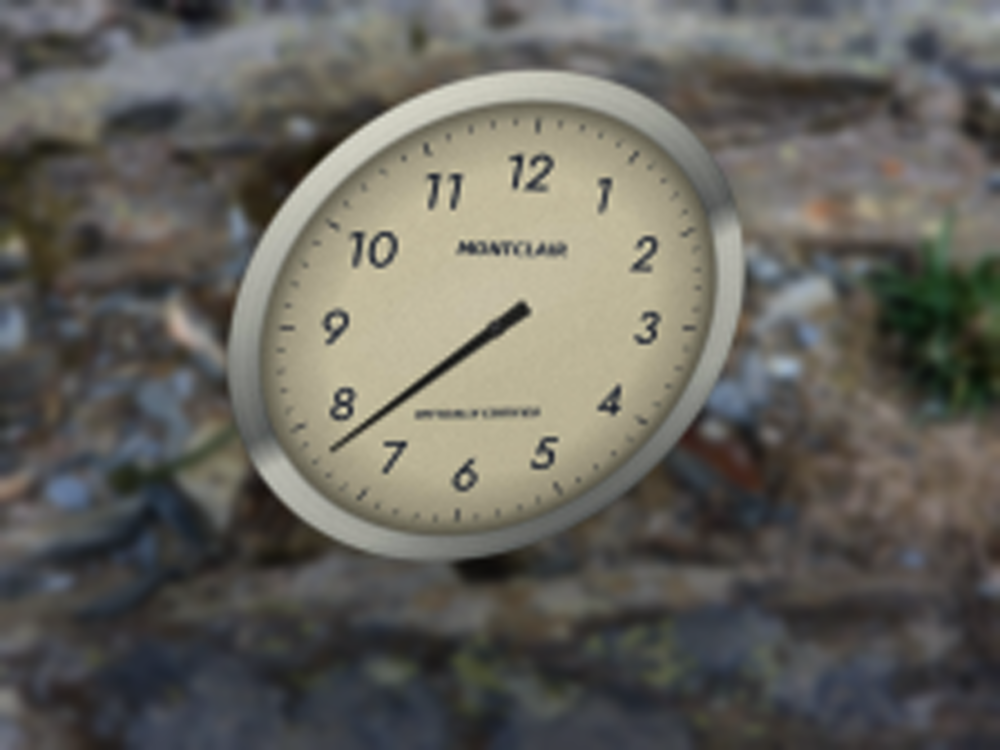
7:38
